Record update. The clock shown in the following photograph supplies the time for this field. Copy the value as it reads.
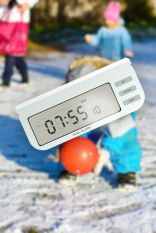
7:55:10
